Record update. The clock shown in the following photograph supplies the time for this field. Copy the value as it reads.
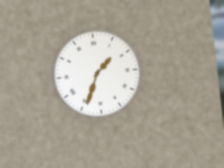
1:34
